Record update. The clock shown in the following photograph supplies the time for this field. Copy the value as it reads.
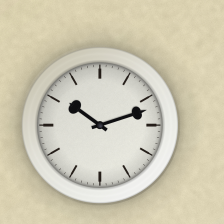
10:12
